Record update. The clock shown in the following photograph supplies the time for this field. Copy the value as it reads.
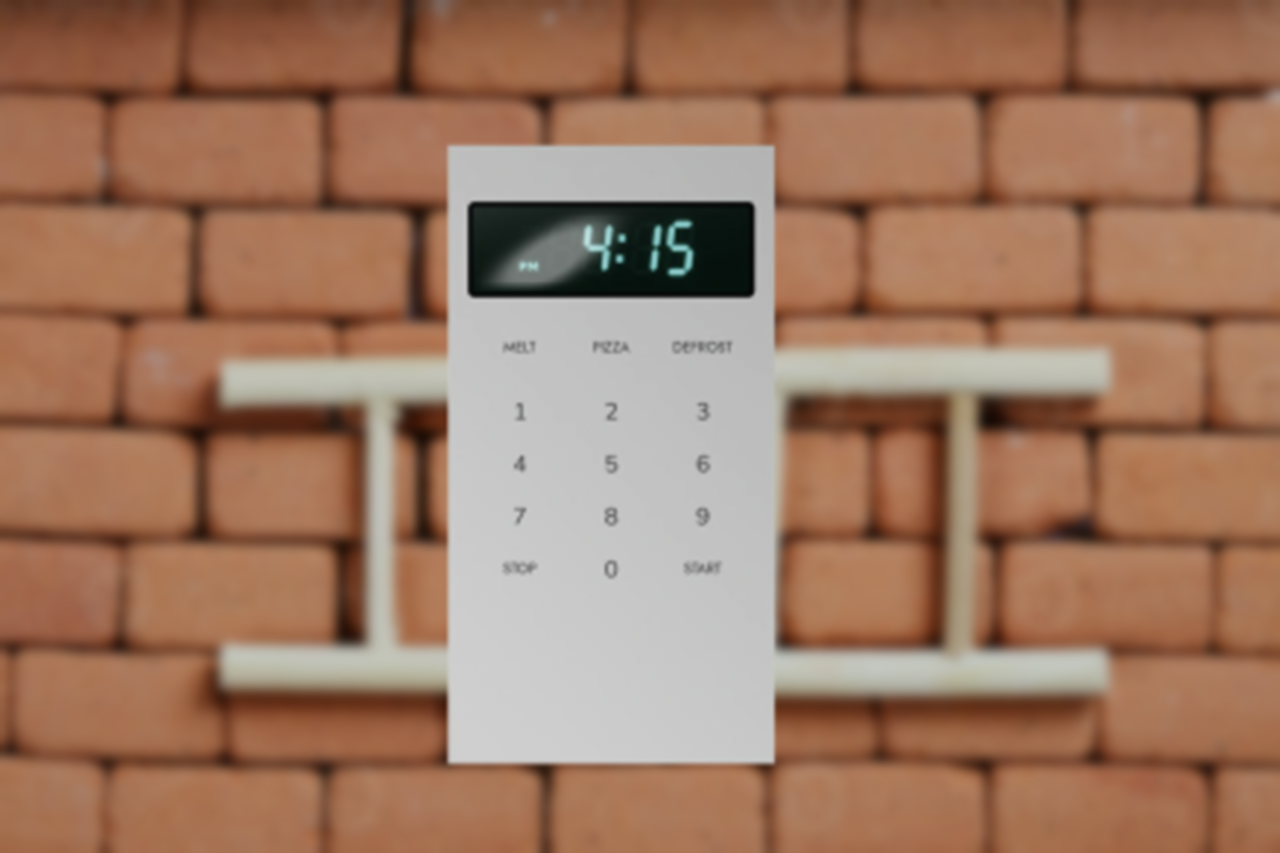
4:15
